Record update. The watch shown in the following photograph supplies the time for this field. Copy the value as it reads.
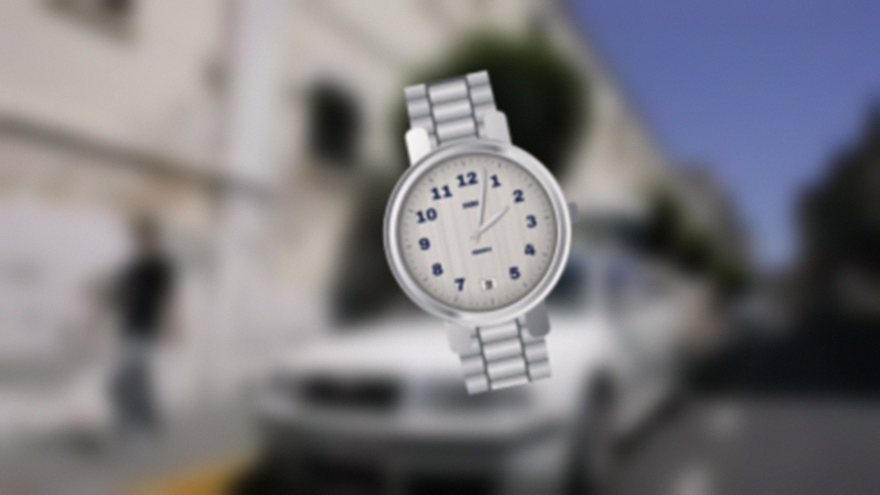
2:03
